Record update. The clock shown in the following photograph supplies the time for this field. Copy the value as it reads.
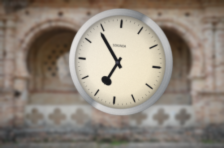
6:54
